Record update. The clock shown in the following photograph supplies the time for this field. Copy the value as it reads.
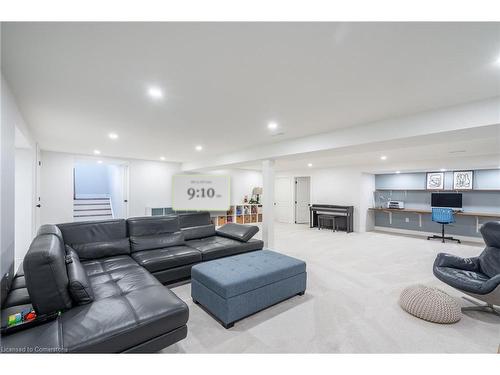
9:10
